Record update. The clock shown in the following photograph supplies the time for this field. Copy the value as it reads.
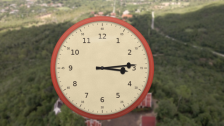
3:14
